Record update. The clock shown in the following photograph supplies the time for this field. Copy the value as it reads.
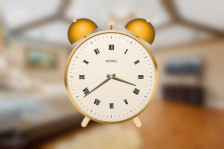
3:39
